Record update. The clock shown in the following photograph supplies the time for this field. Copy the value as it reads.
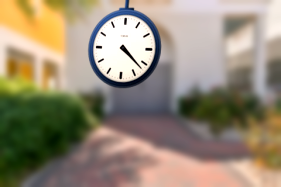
4:22
